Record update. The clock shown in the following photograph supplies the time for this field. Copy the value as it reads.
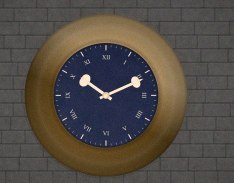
10:11
